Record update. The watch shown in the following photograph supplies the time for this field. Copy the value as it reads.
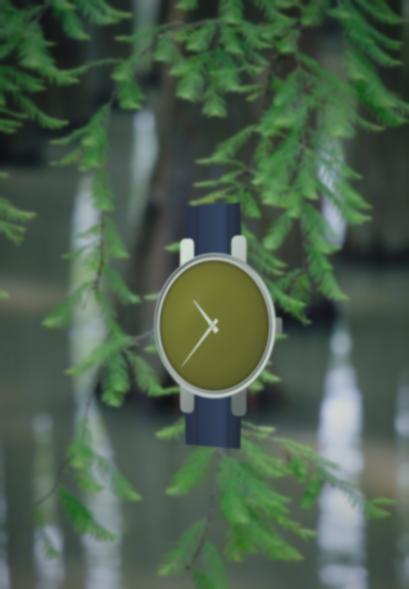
10:37
